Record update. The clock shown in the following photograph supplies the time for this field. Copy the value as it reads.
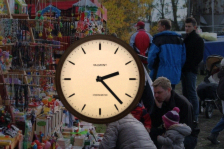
2:23
